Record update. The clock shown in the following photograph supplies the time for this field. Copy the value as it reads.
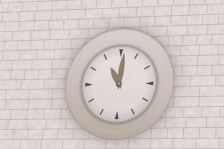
11:01
